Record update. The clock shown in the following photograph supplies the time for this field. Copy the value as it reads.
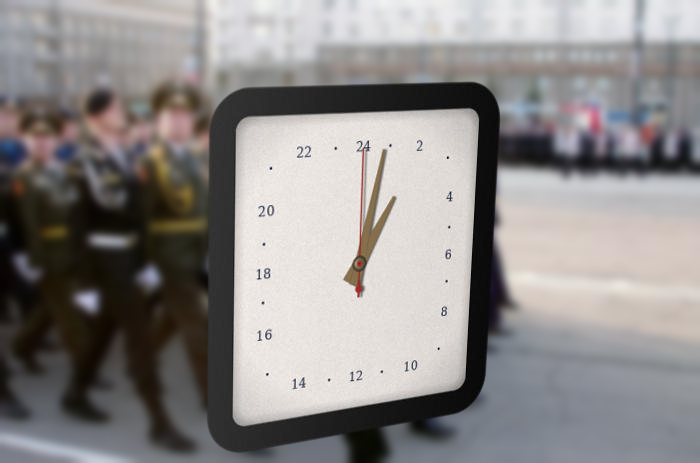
2:02:00
